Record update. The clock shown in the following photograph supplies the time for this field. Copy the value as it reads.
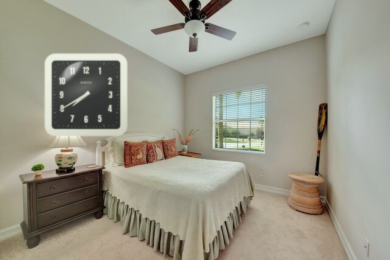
7:40
